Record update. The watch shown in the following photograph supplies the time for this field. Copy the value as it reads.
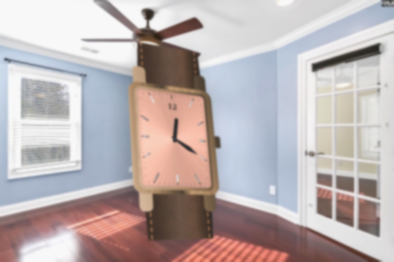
12:20
